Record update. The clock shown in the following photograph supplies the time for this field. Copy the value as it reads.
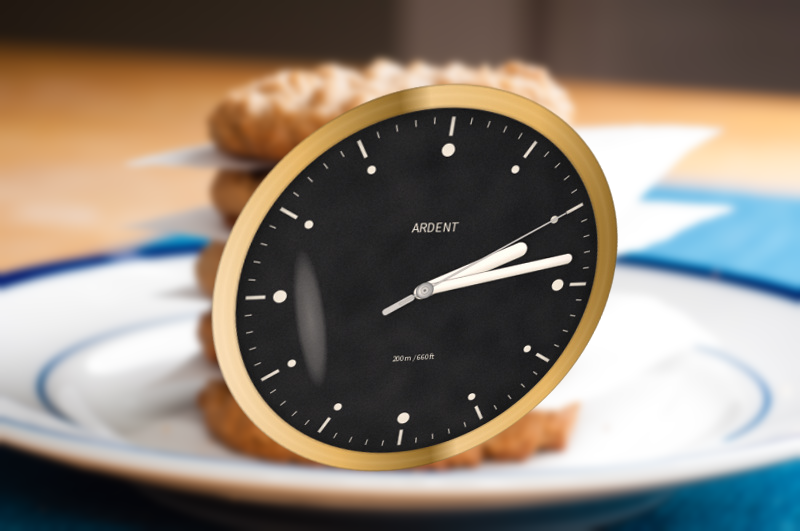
2:13:10
